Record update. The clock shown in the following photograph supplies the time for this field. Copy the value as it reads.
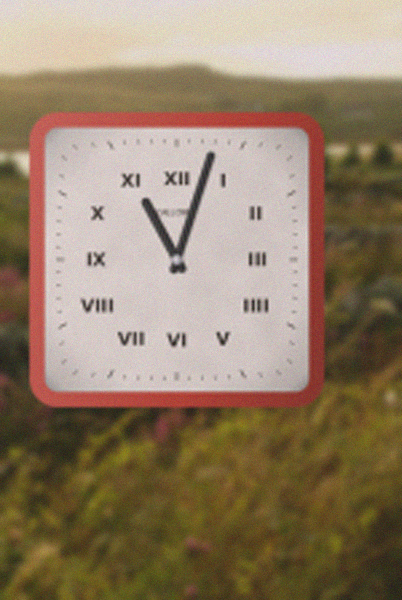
11:03
